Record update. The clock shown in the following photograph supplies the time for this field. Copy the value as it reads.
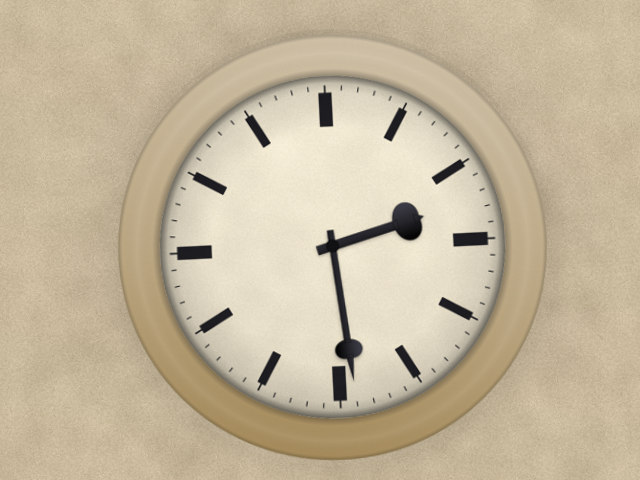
2:29
